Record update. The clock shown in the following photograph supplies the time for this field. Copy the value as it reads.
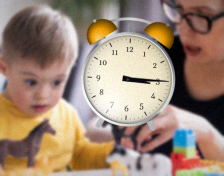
3:15
